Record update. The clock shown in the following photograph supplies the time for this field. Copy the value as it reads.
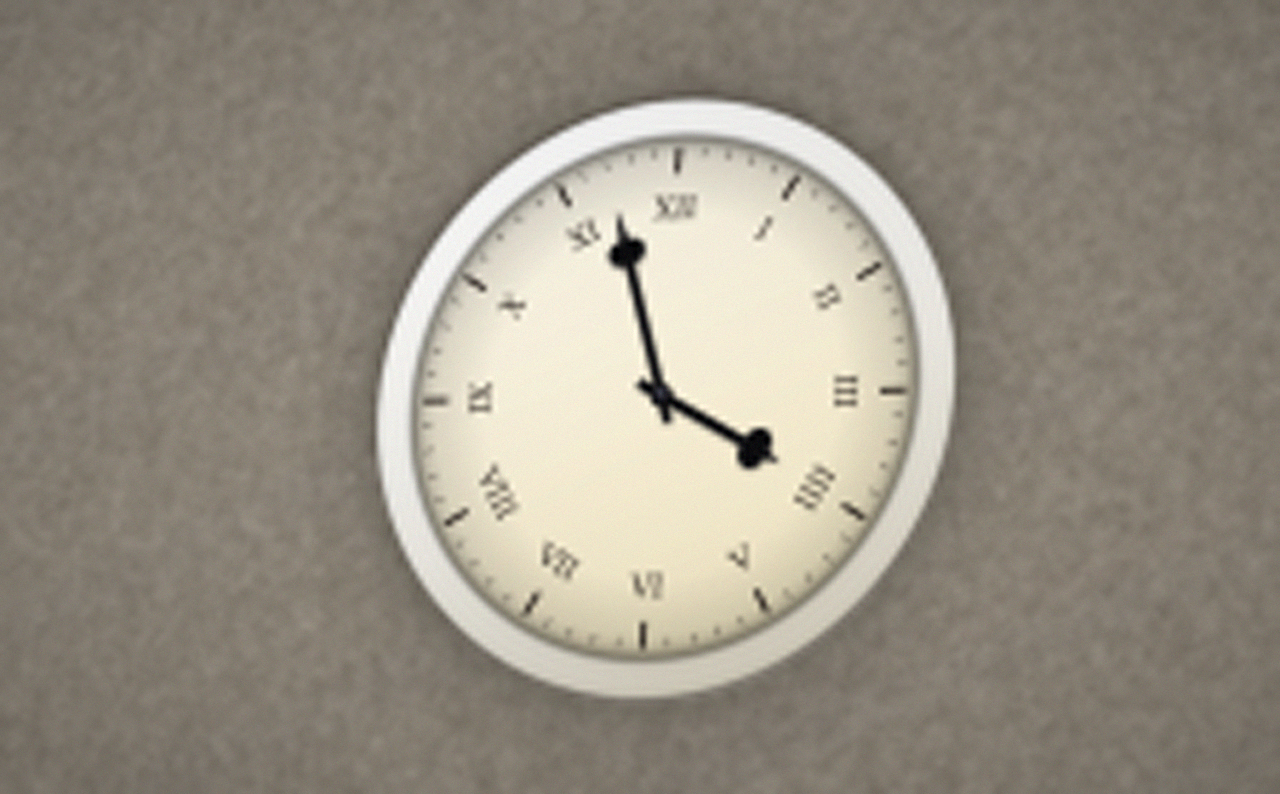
3:57
